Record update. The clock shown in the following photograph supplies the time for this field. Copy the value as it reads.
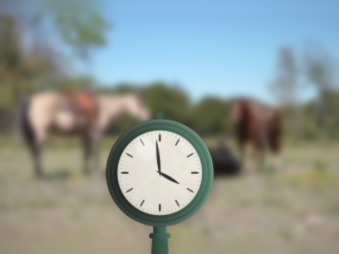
3:59
